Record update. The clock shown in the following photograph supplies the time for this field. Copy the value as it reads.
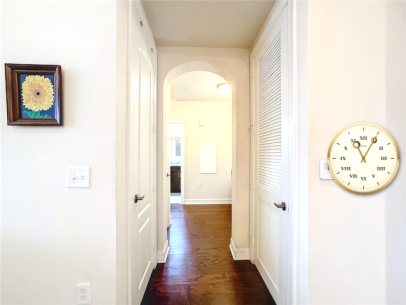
11:05
